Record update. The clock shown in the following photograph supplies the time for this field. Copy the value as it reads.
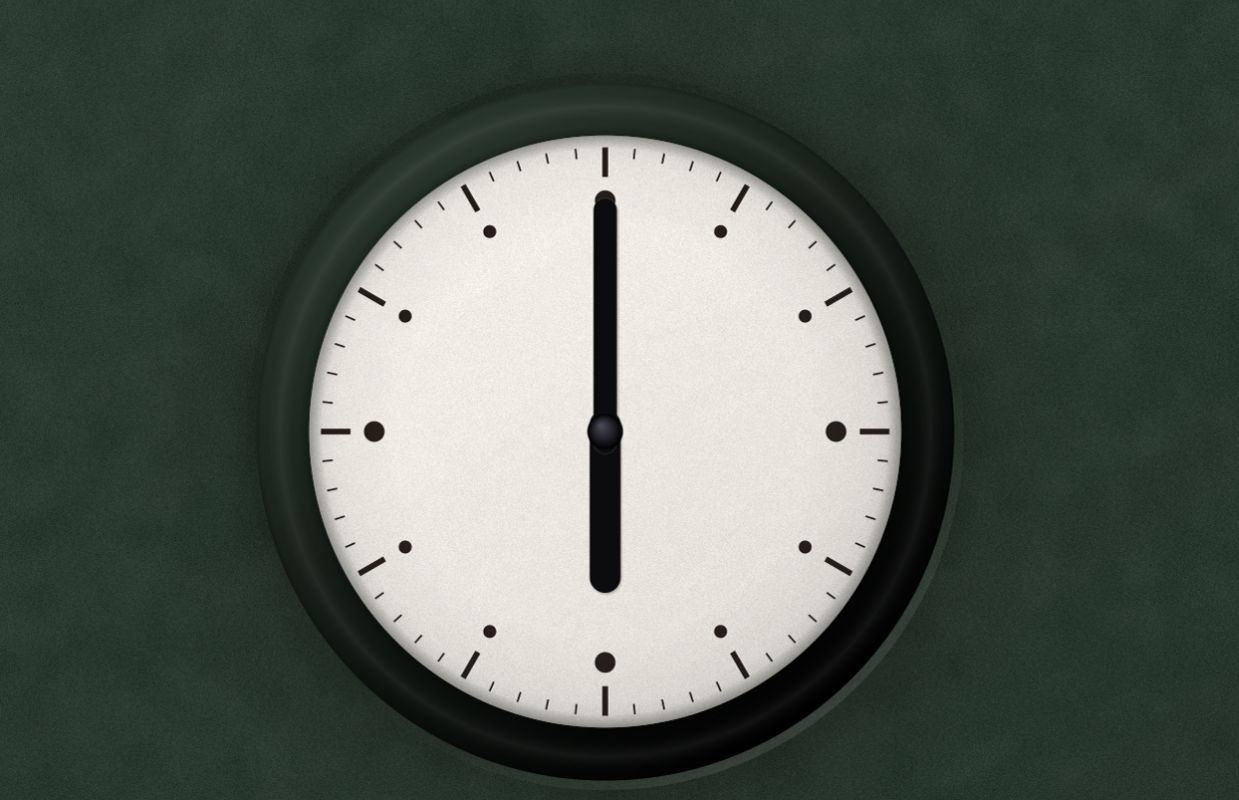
6:00
